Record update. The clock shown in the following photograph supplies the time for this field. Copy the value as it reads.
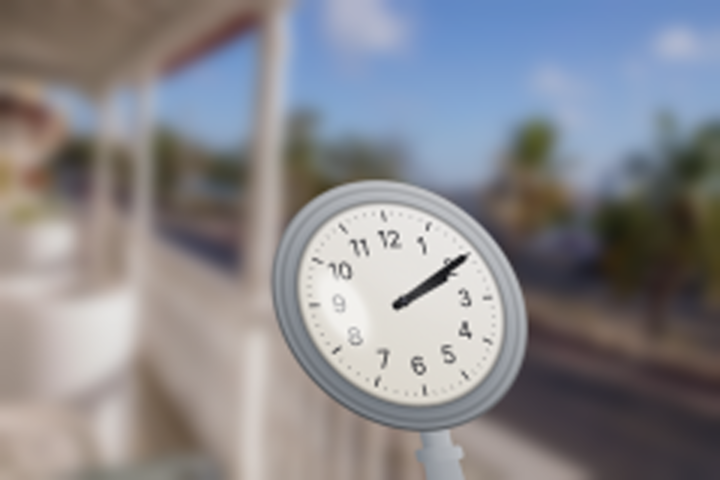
2:10
